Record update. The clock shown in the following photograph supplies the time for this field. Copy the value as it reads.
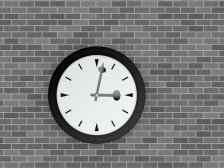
3:02
